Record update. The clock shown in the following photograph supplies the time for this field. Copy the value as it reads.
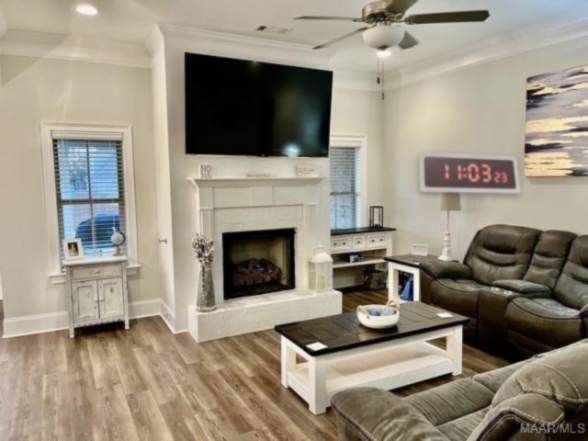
11:03
